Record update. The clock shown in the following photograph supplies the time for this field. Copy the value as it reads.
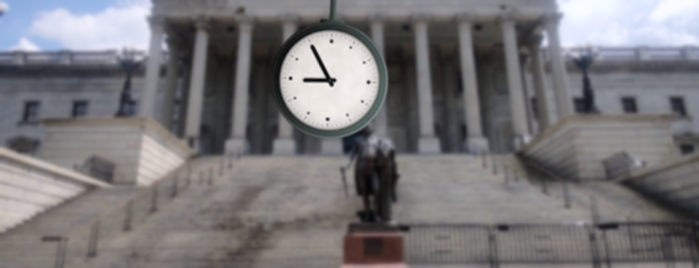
8:55
